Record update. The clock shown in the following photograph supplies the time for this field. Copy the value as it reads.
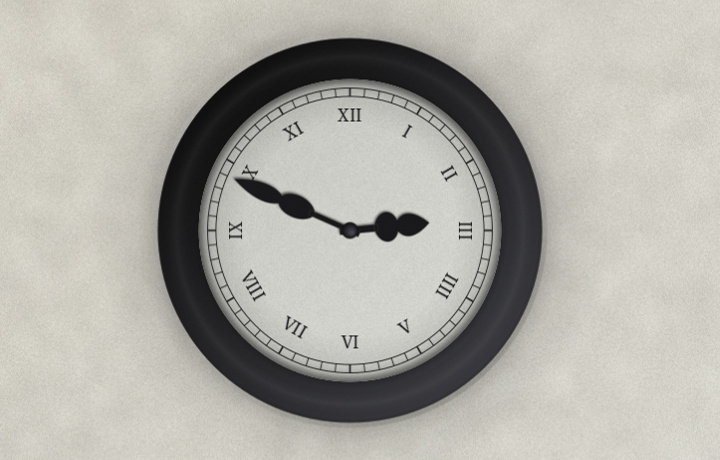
2:49
